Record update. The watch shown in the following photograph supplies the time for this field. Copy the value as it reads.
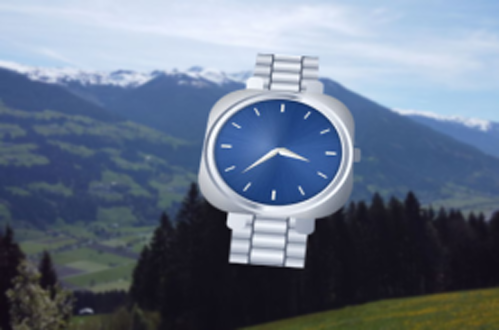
3:38
